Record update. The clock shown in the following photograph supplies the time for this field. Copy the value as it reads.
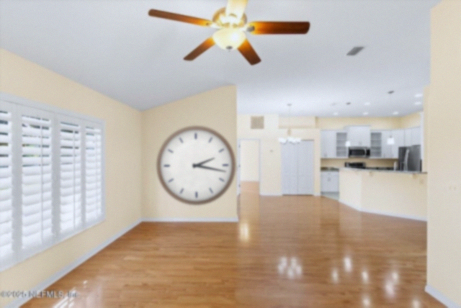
2:17
